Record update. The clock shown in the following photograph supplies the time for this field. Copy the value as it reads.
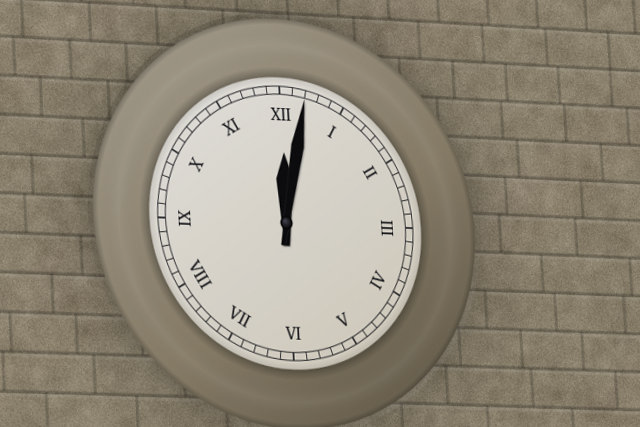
12:02
